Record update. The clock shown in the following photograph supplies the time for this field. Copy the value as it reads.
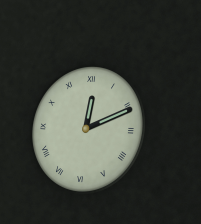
12:11
